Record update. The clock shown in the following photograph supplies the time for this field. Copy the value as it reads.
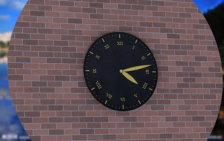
4:13
